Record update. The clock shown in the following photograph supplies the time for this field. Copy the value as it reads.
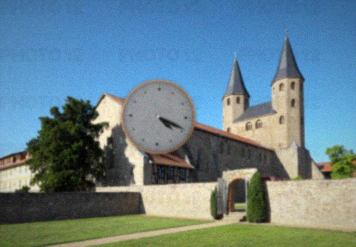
4:19
